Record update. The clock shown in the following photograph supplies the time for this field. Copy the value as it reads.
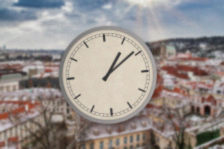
1:09
